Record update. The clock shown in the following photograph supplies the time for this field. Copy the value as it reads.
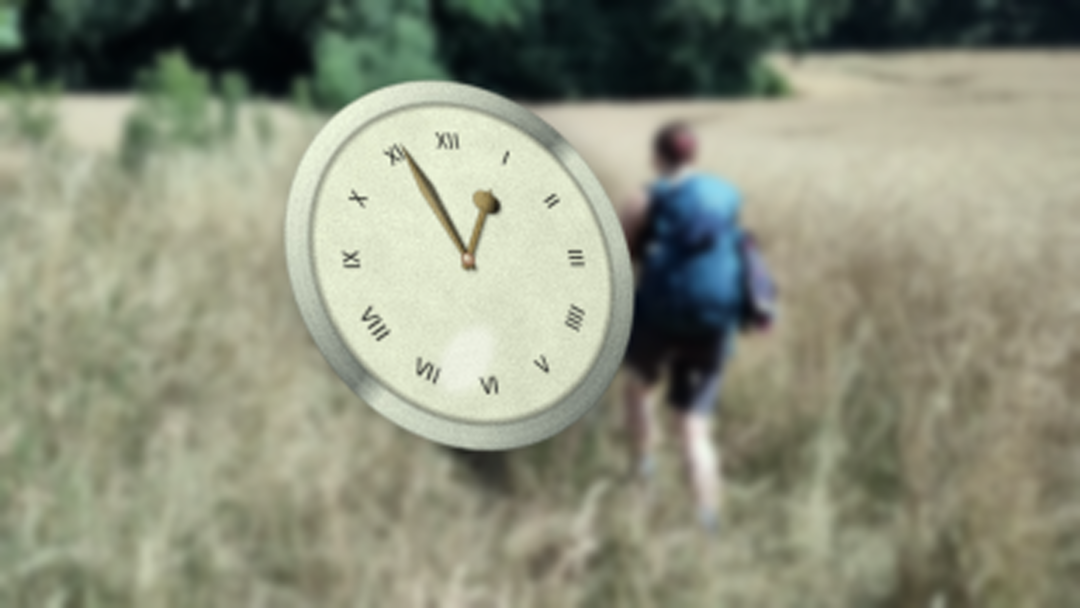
12:56
